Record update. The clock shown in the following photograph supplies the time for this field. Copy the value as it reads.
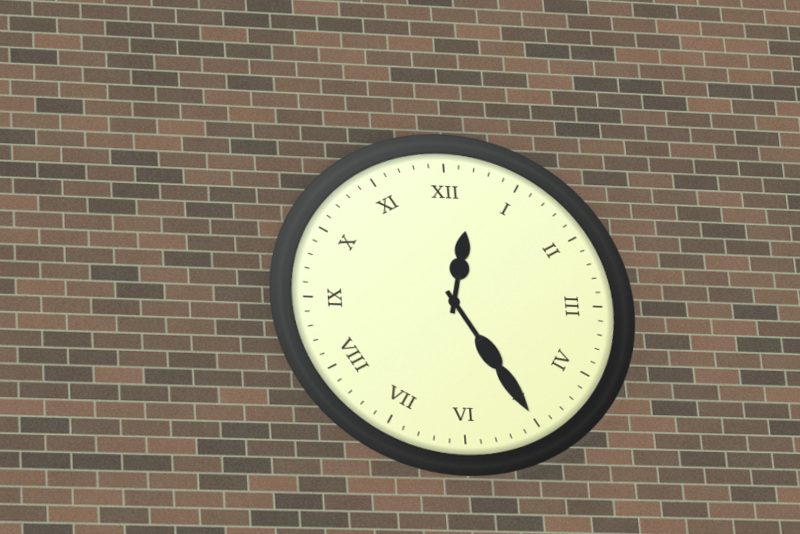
12:25
